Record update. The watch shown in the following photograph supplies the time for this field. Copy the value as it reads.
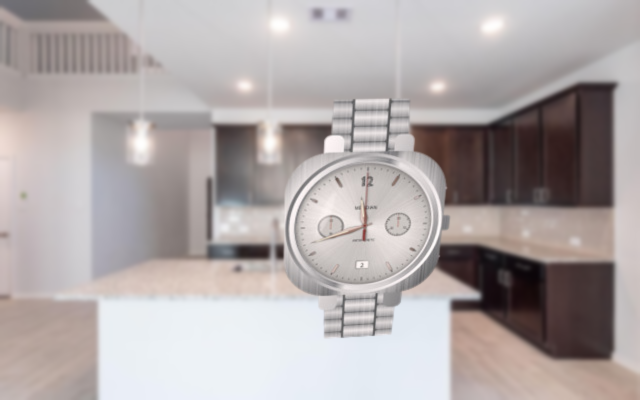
11:42
